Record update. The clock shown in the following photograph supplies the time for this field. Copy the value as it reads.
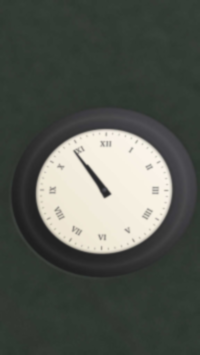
10:54
